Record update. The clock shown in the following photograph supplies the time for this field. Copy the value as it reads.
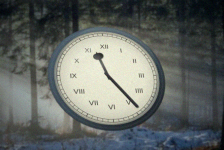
11:24
